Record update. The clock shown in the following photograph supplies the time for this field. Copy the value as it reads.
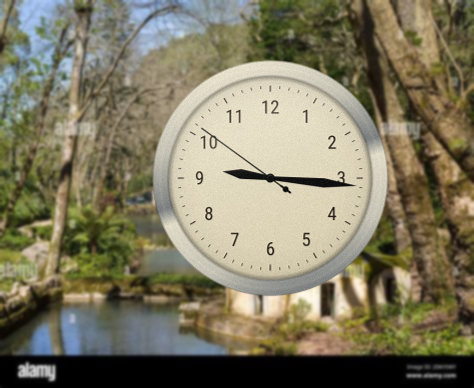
9:15:51
